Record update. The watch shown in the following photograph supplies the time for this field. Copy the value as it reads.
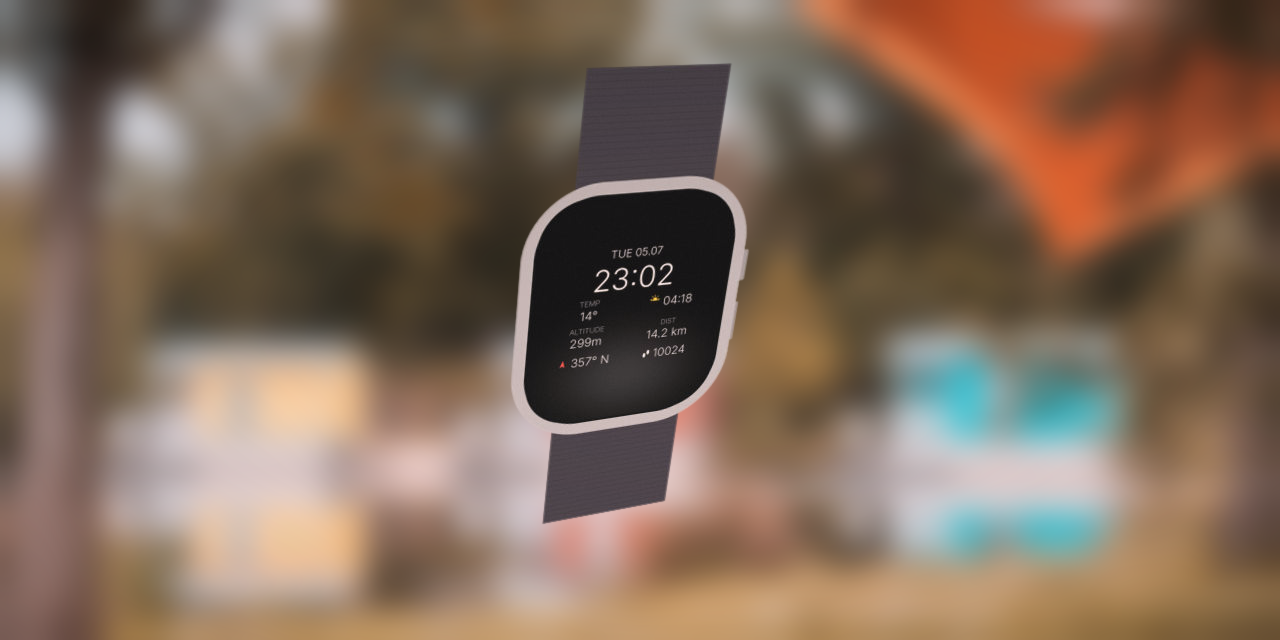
23:02
